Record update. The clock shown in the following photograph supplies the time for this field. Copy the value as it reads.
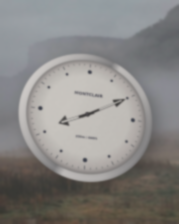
8:10
